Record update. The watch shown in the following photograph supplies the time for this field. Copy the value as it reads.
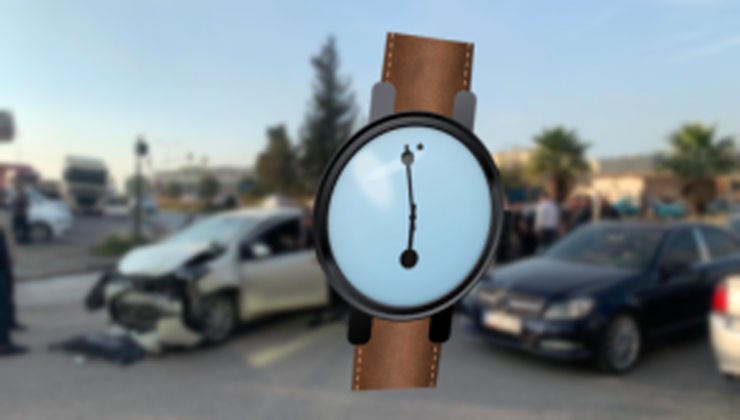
5:58
